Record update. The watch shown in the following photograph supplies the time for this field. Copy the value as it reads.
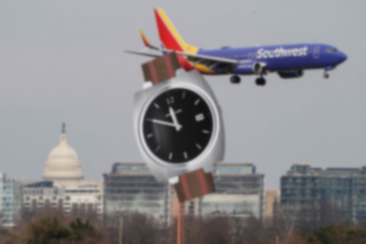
11:50
